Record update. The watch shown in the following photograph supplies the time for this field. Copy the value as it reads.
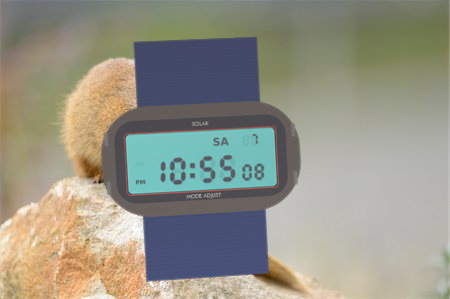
10:55:08
